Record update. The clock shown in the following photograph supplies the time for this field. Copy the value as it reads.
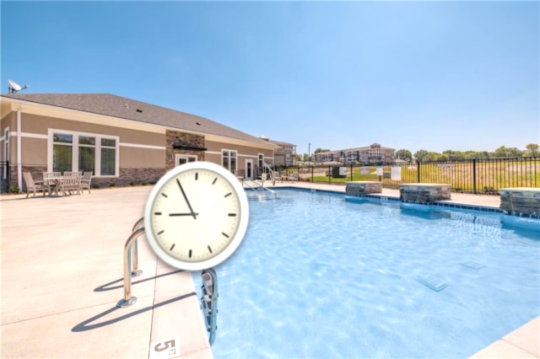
8:55
